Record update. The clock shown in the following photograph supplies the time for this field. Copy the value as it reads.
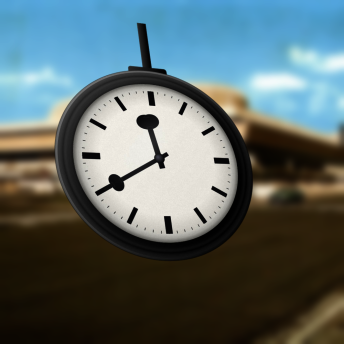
11:40
